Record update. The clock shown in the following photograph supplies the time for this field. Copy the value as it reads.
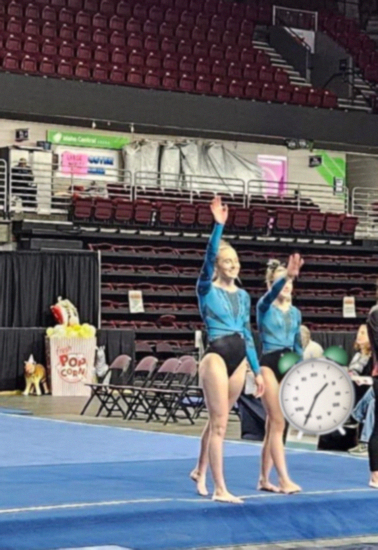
1:35
